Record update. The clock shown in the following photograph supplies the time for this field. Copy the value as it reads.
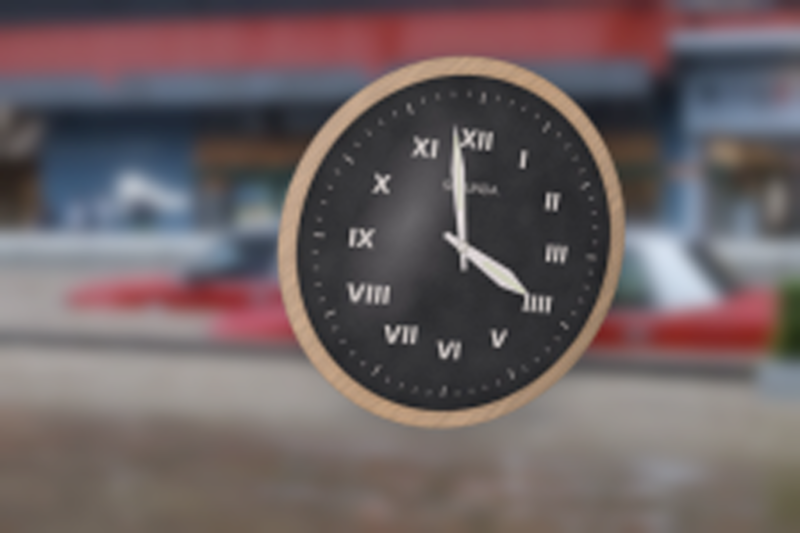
3:58
